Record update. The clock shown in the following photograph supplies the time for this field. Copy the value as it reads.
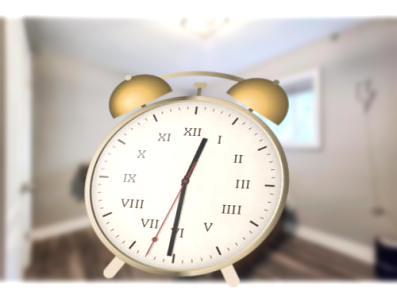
12:30:33
